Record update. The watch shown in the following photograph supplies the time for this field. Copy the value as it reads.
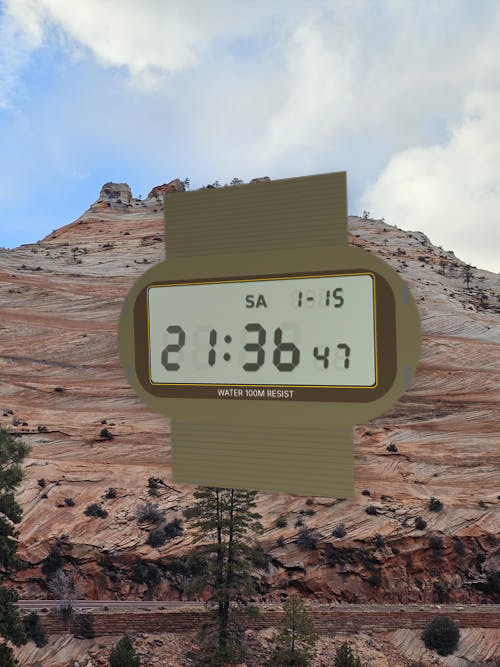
21:36:47
